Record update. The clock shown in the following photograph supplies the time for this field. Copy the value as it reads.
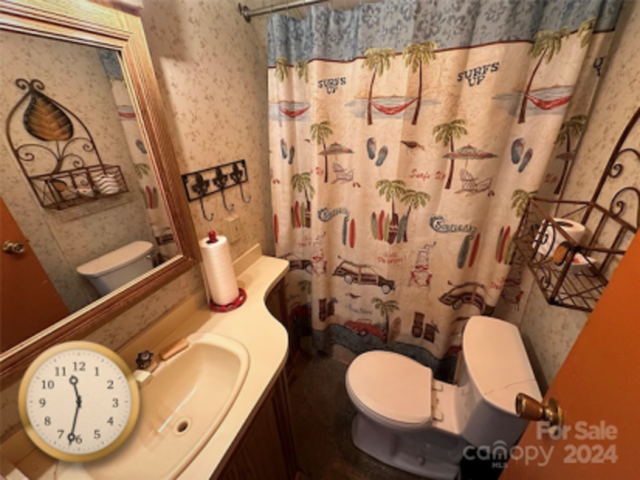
11:32
